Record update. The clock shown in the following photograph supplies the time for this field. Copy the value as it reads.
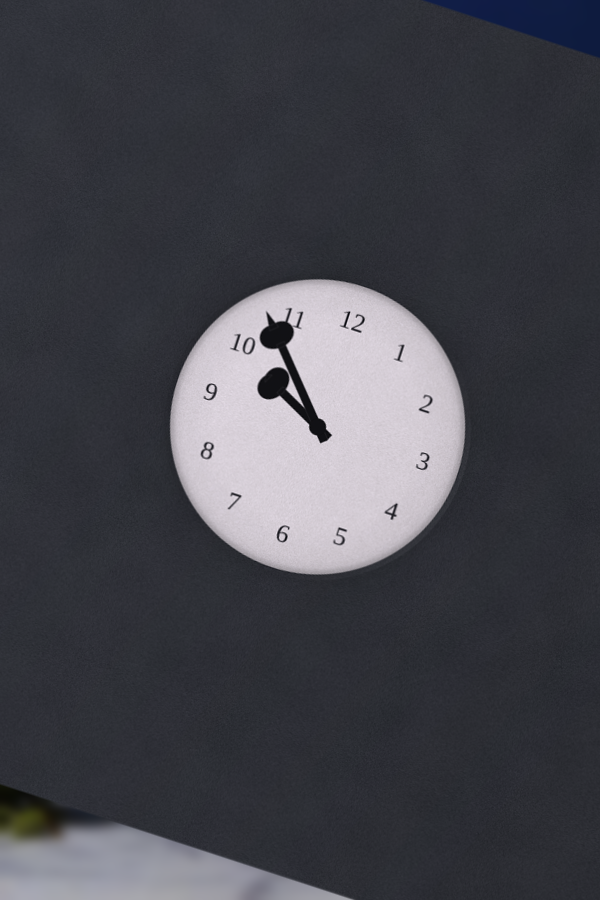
9:53
